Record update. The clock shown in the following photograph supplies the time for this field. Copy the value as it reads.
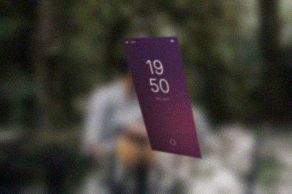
19:50
